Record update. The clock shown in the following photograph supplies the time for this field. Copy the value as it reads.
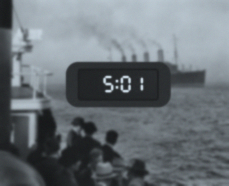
5:01
